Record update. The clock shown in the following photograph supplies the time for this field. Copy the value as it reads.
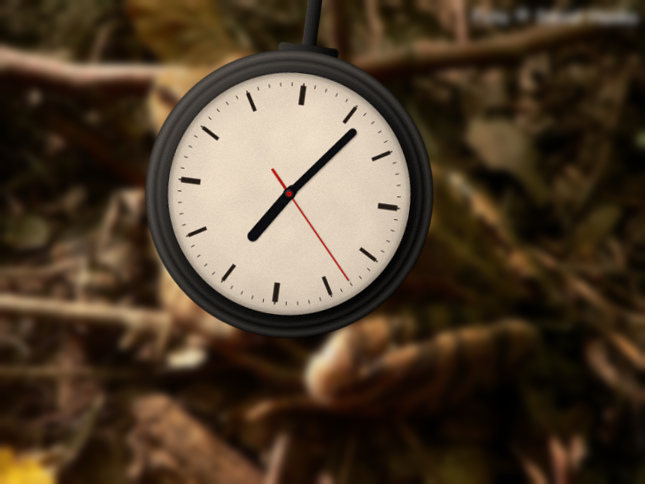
7:06:23
